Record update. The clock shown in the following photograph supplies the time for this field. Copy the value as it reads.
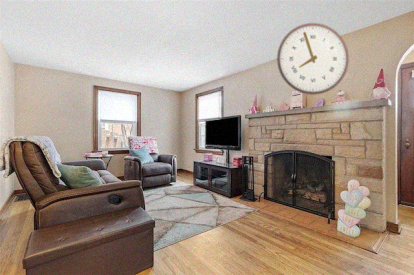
7:57
